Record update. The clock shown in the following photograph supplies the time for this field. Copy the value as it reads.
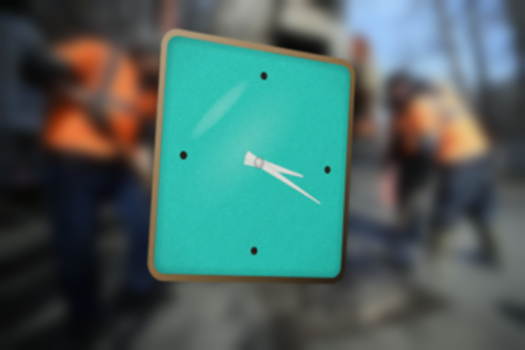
3:19
